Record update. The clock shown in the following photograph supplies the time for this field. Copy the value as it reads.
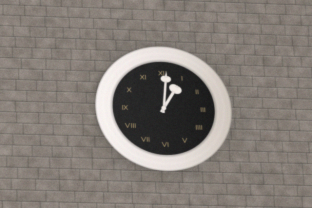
1:01
